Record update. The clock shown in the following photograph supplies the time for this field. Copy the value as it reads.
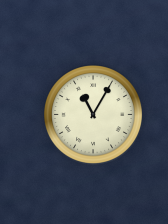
11:05
